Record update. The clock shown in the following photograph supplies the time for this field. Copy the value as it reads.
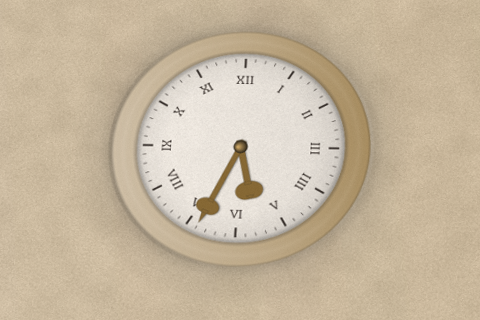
5:34
